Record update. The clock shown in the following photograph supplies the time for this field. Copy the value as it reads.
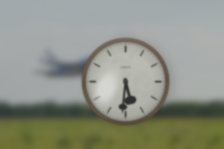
5:31
